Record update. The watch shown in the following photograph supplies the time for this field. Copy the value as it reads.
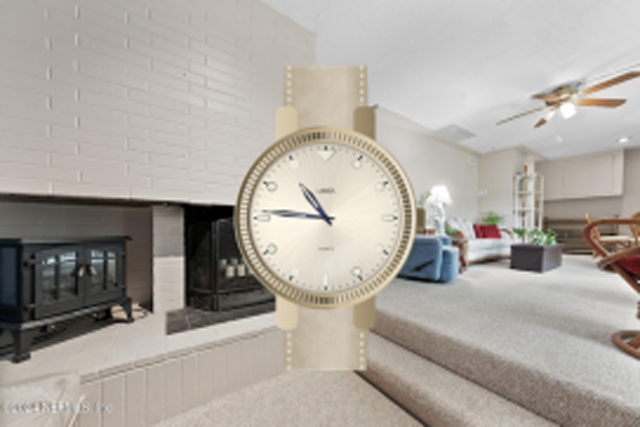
10:46
